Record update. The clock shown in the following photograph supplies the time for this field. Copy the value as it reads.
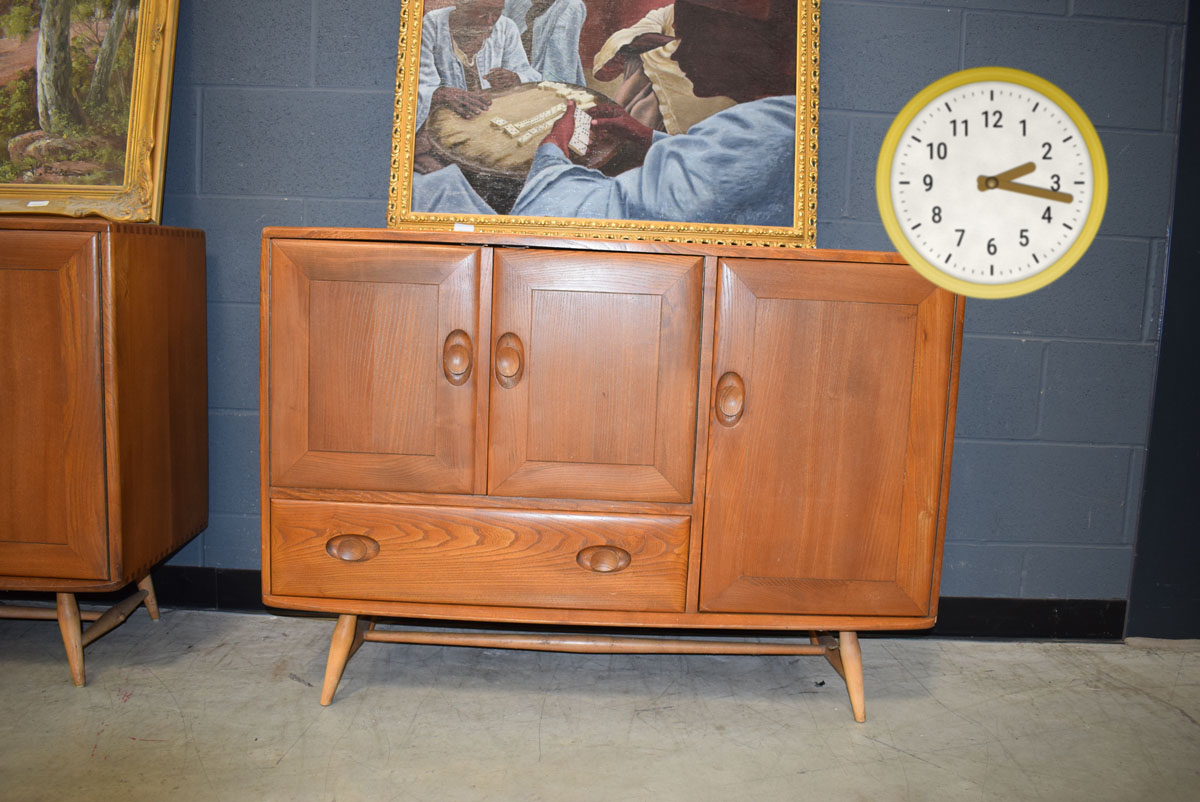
2:17
